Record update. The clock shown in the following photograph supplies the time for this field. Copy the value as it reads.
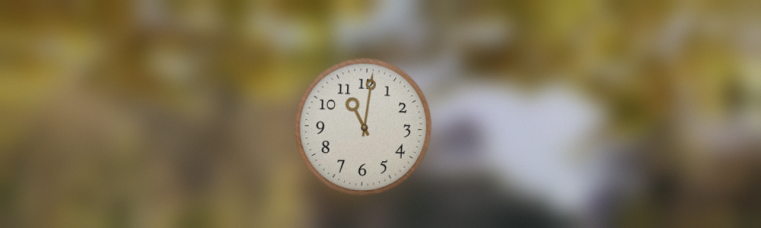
11:01
